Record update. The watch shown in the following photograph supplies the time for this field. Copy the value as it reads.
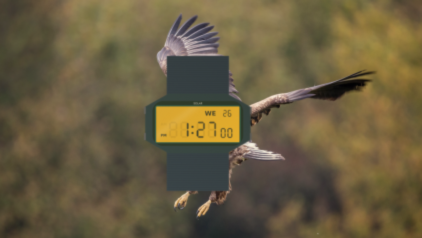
1:27:00
